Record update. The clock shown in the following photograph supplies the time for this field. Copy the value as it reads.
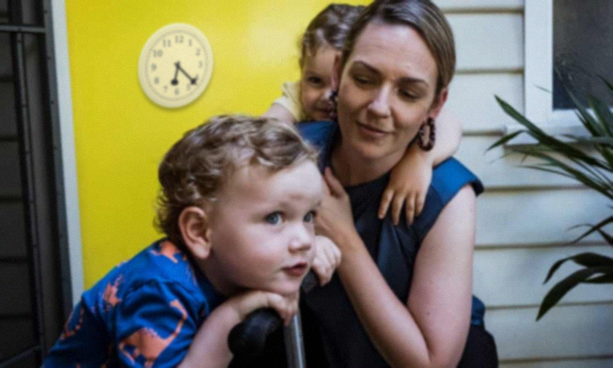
6:22
